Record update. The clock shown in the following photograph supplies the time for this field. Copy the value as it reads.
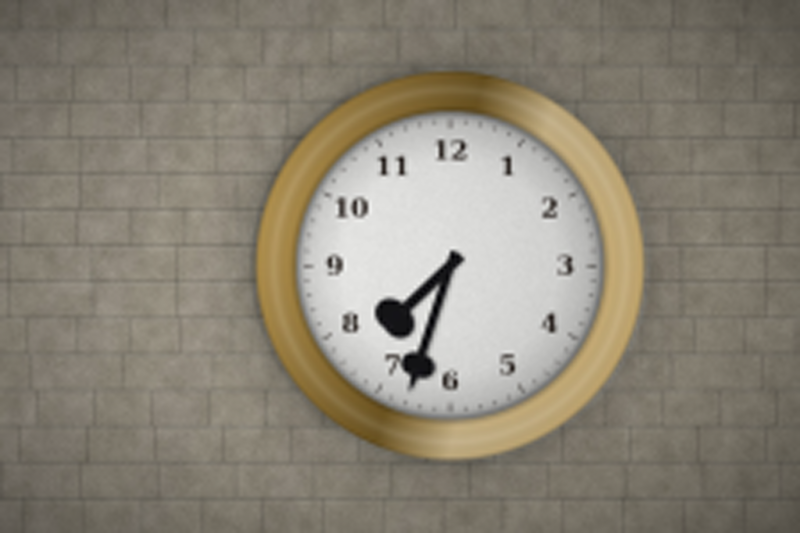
7:33
